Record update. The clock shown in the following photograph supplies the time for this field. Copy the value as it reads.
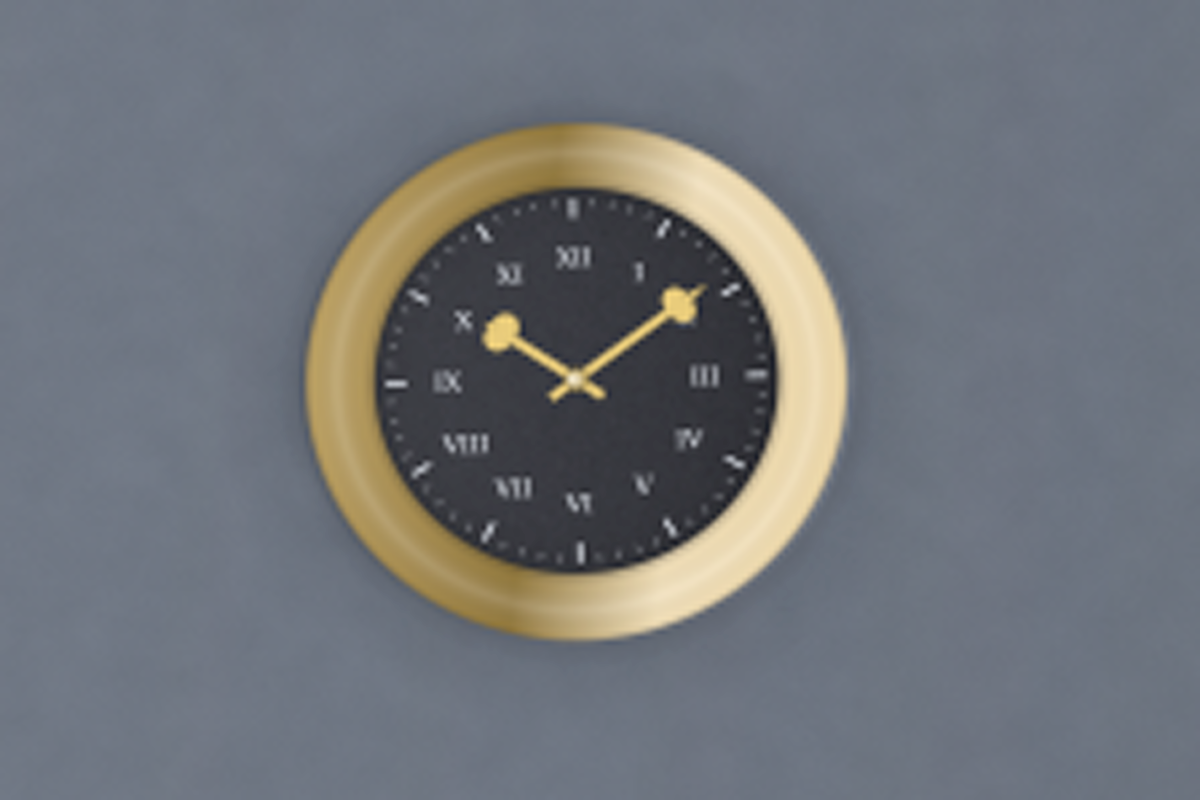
10:09
